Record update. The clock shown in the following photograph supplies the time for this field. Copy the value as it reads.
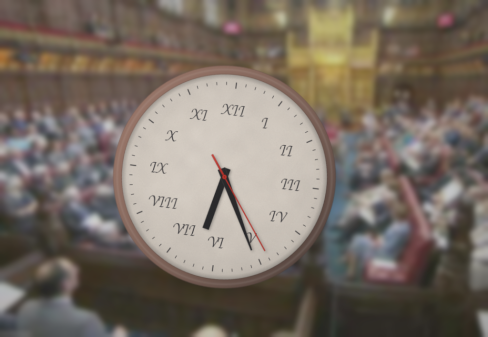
6:25:24
